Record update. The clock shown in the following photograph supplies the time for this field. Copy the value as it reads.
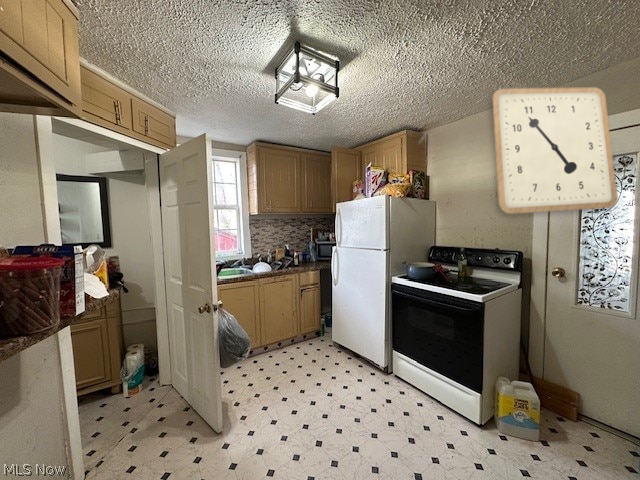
4:54
